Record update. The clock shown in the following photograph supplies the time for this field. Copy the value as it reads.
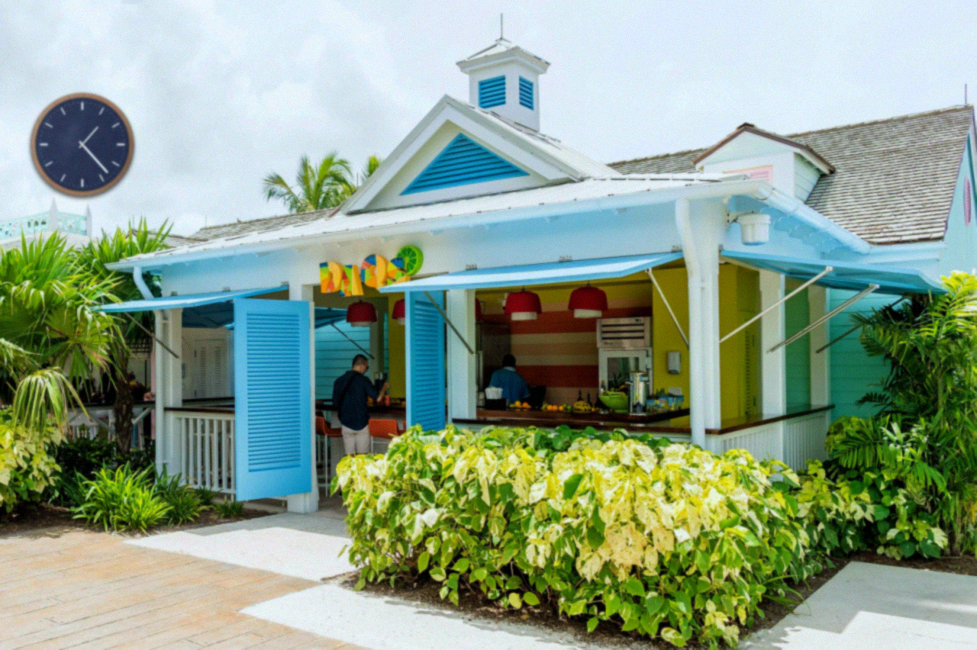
1:23
